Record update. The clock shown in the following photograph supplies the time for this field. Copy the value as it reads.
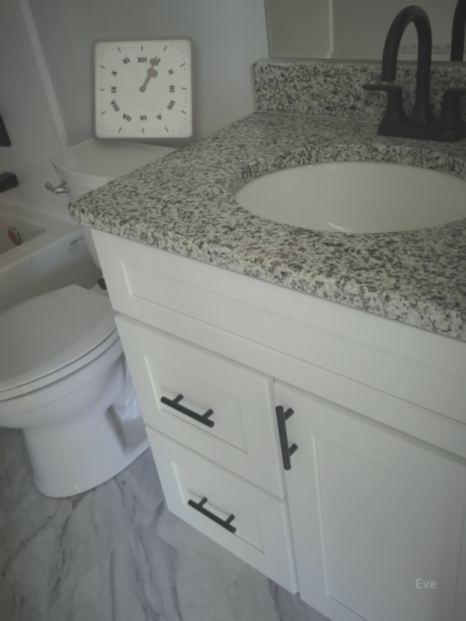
1:04
